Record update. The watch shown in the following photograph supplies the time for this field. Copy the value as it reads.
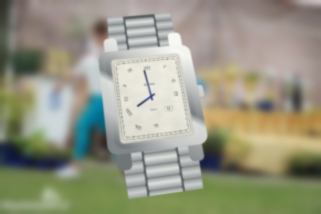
7:59
